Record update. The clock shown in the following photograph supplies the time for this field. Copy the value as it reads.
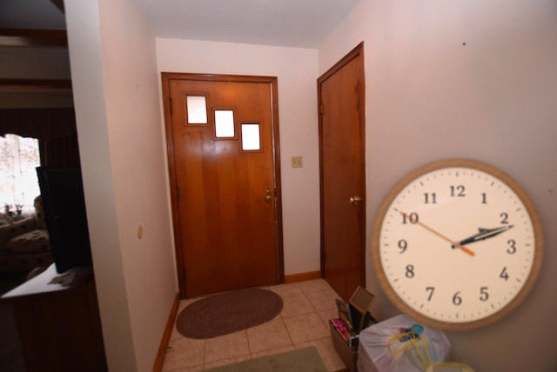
2:11:50
